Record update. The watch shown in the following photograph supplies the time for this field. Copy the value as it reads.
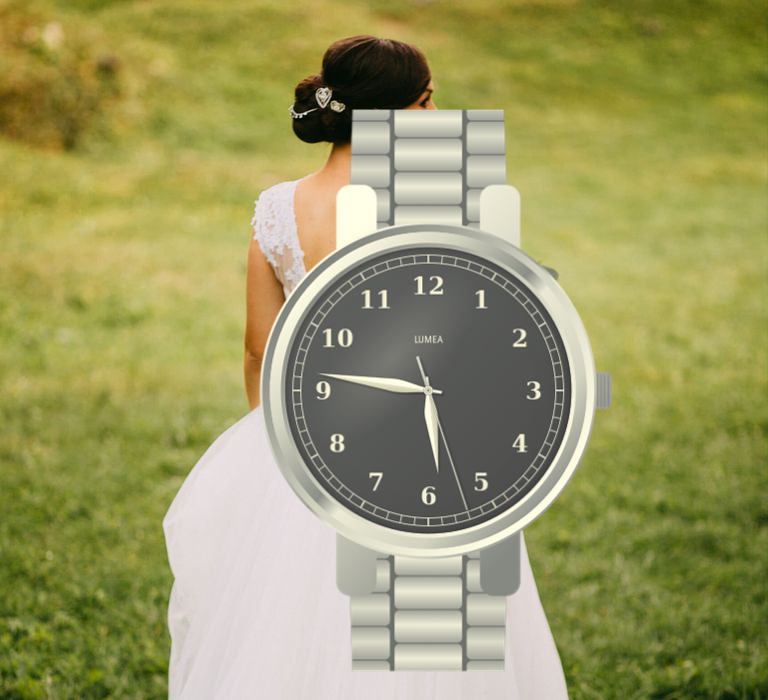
5:46:27
